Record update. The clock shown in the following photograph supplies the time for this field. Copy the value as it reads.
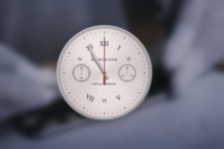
10:55
